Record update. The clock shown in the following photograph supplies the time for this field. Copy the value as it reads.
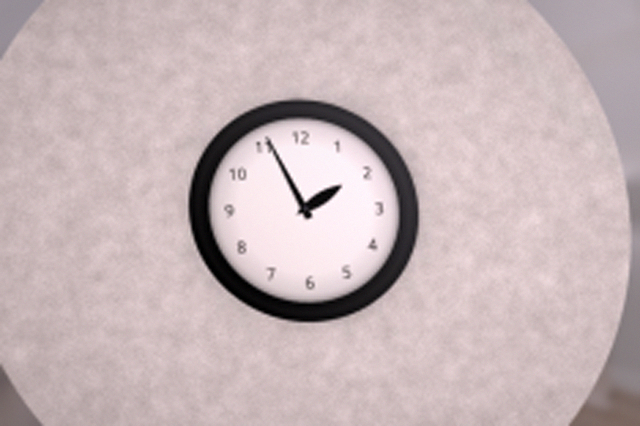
1:56
